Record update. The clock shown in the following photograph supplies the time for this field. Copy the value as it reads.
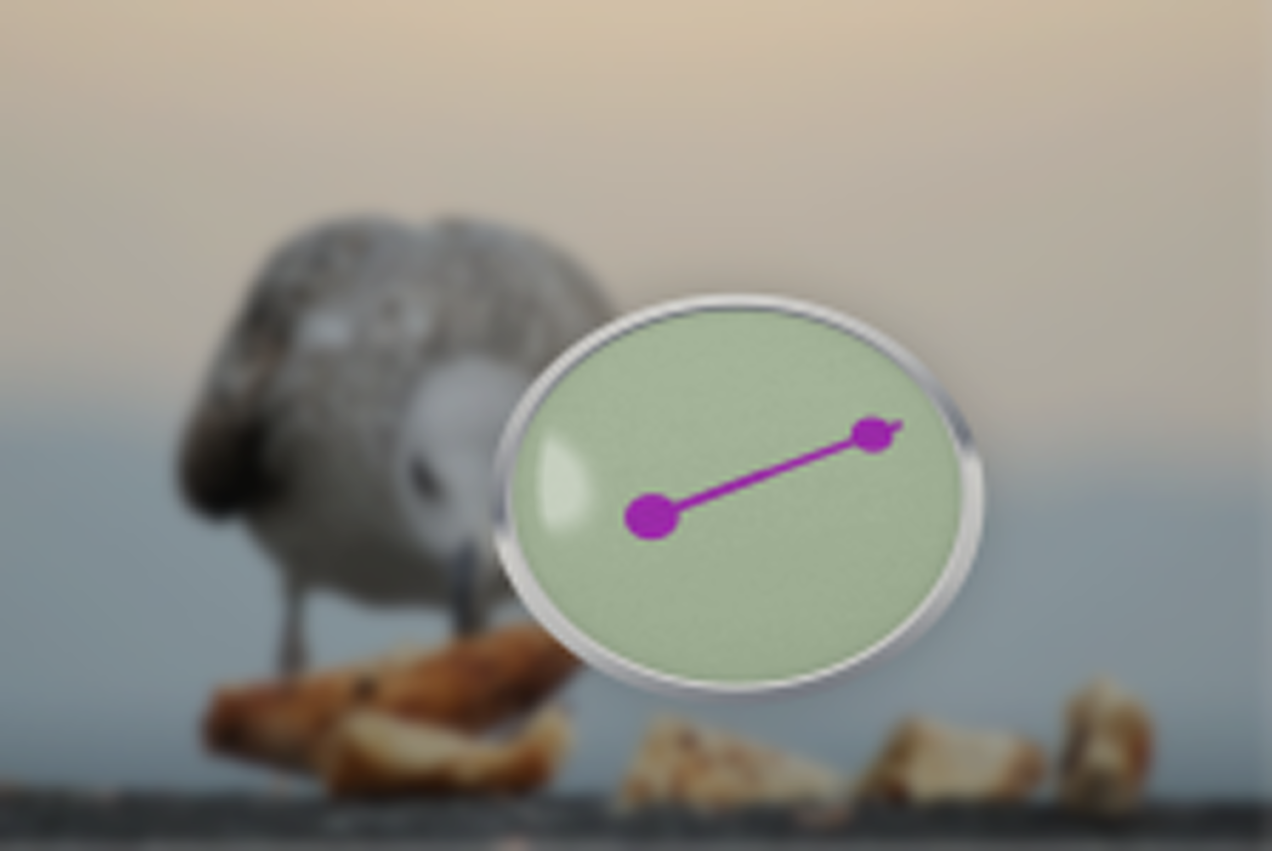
8:11
